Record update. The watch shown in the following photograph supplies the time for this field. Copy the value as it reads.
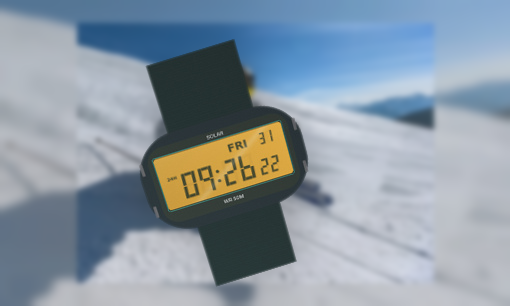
9:26:22
